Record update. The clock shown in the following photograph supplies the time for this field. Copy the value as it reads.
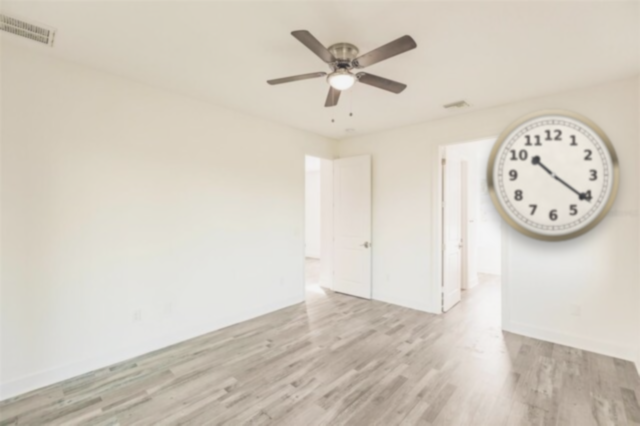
10:21
